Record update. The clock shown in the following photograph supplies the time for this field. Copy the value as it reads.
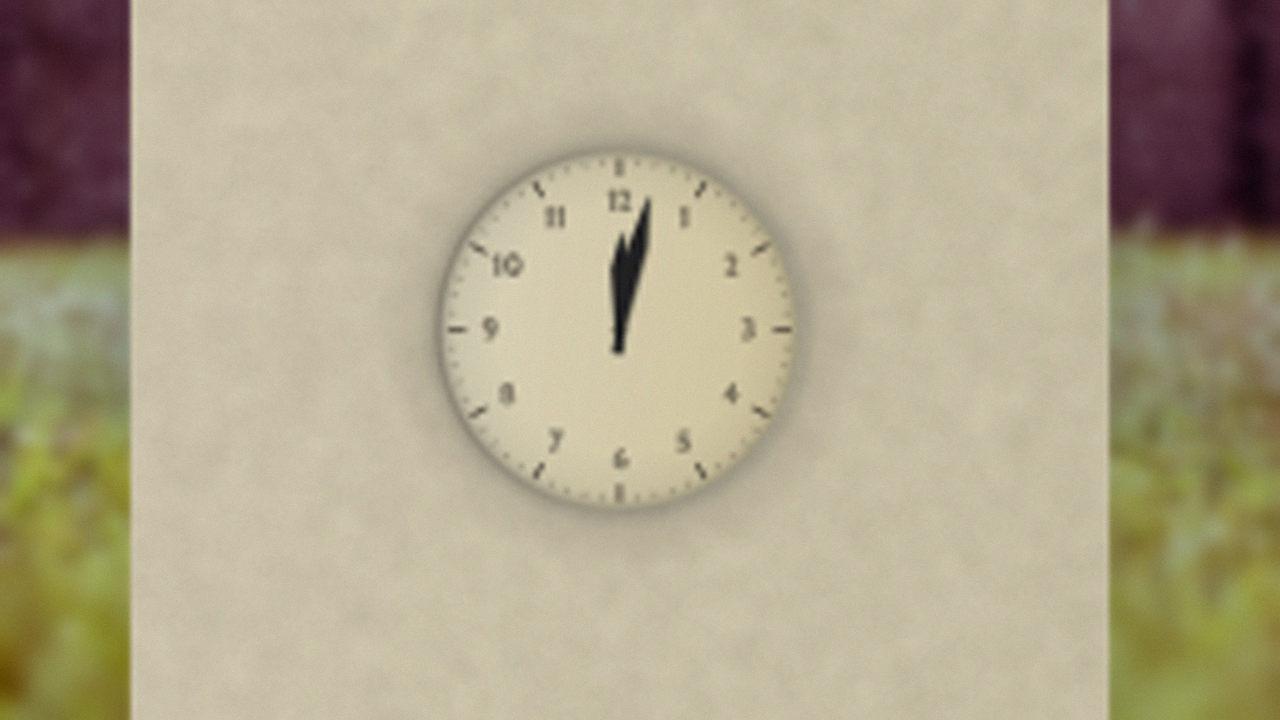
12:02
